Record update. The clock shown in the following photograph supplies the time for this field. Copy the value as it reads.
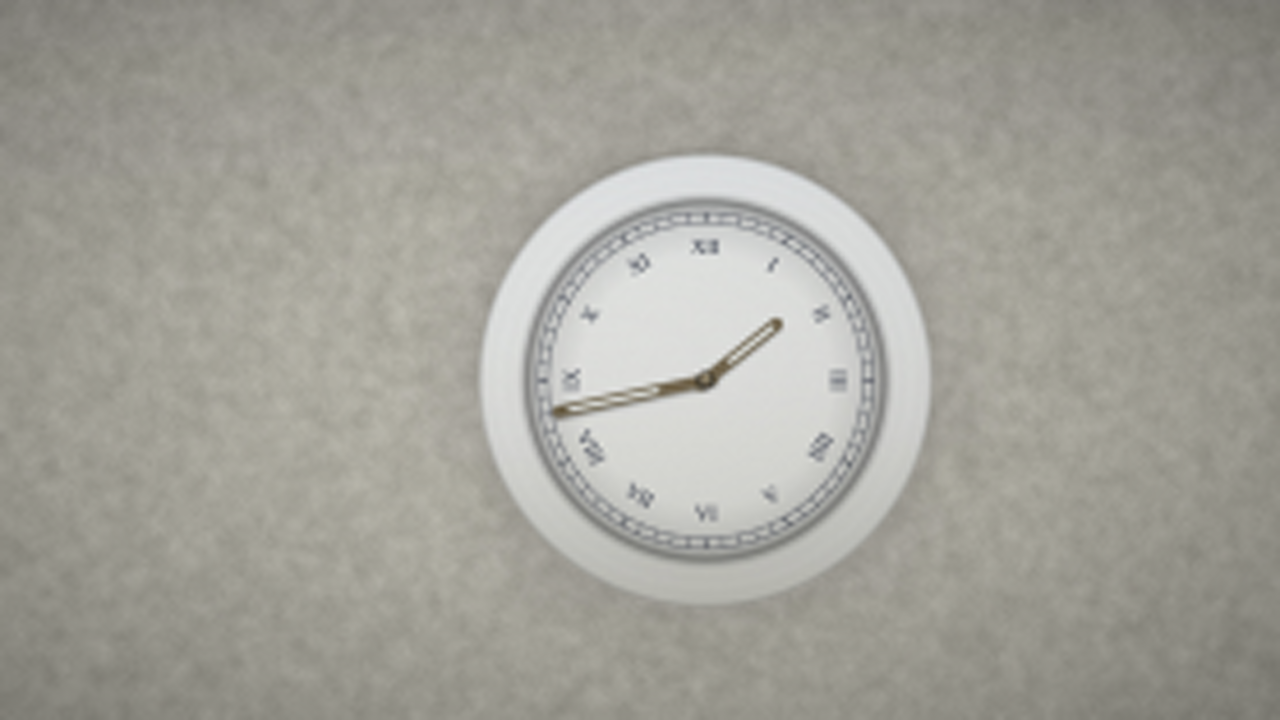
1:43
